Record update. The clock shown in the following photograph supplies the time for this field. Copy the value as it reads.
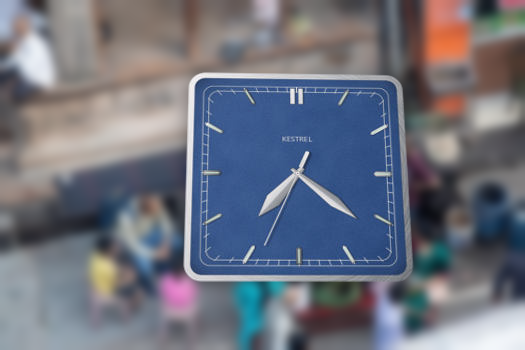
7:21:34
